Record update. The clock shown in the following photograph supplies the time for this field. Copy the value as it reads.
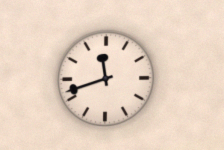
11:42
